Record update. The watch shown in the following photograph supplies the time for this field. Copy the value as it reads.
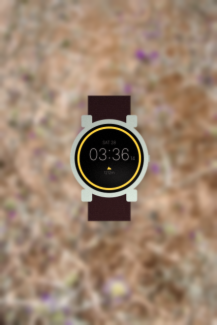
3:36
